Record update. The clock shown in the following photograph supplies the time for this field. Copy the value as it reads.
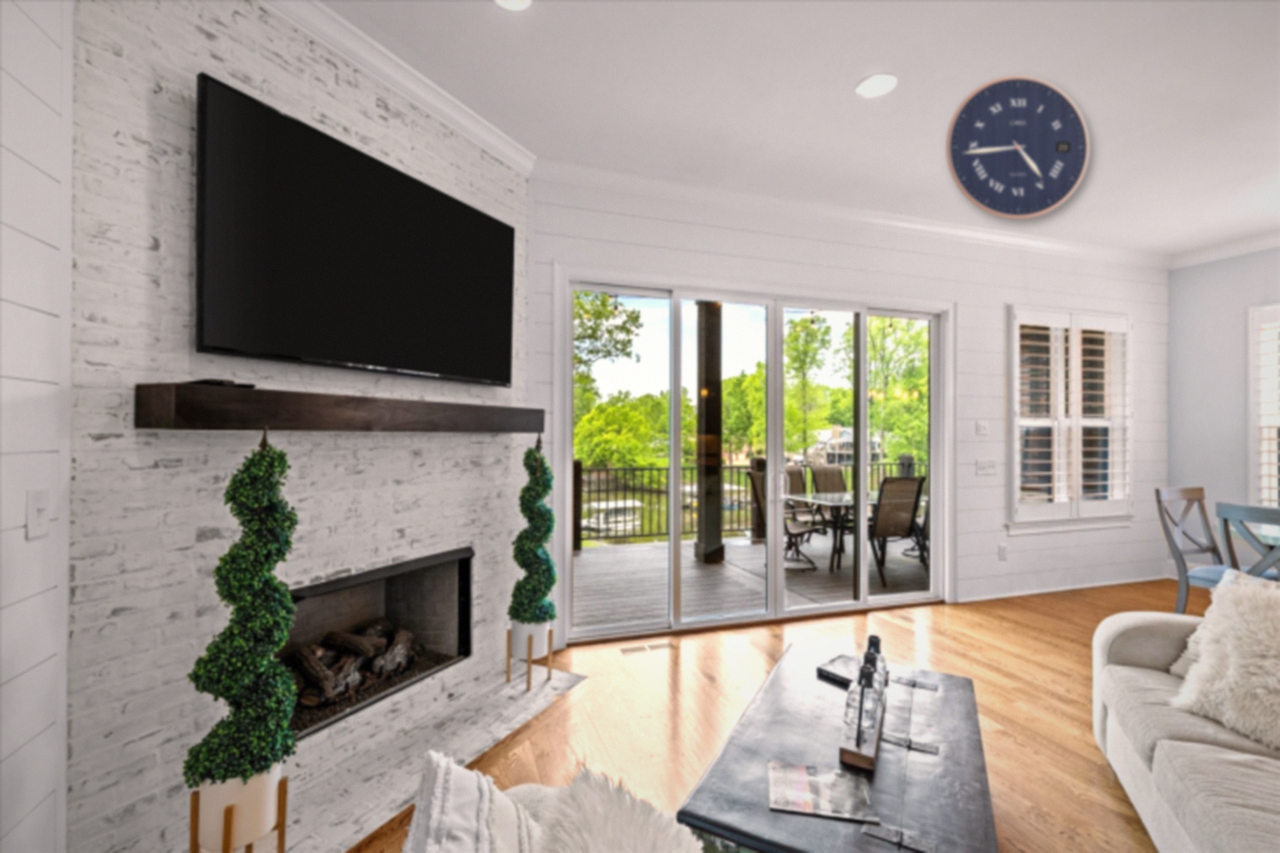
4:44
